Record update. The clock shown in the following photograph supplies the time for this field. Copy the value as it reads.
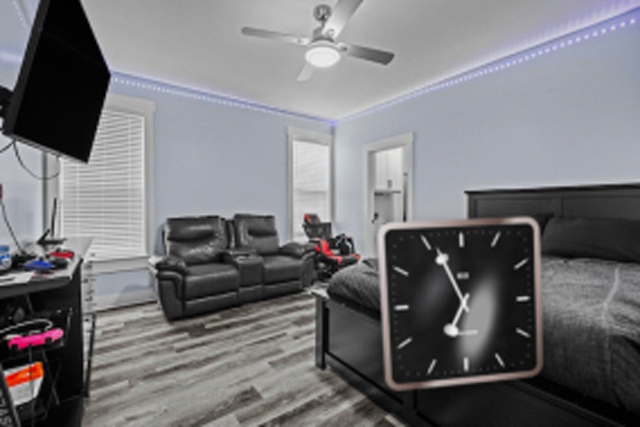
6:56
